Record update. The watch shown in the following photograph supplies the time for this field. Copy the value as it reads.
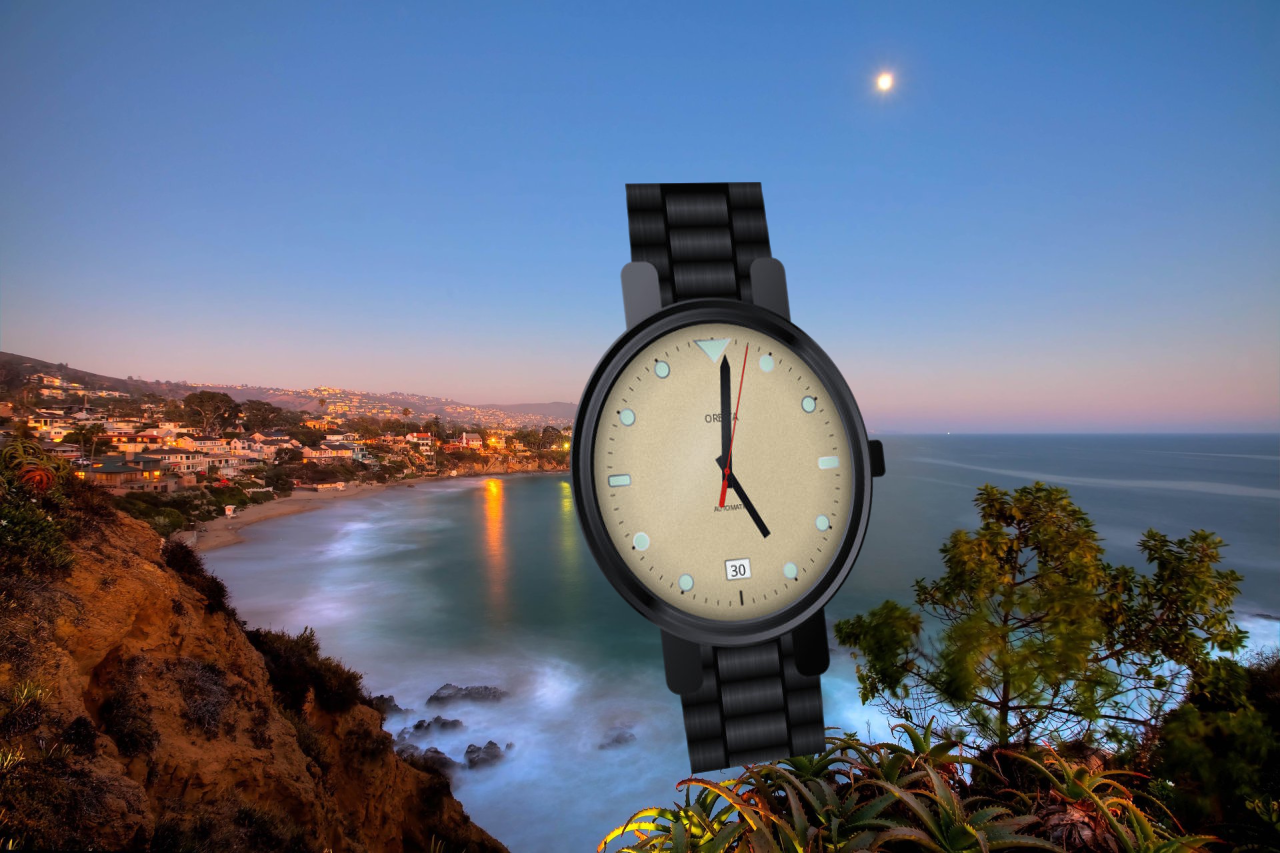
5:01:03
